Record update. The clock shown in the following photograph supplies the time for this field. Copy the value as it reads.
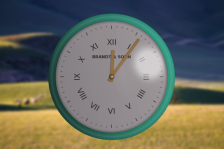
12:06
